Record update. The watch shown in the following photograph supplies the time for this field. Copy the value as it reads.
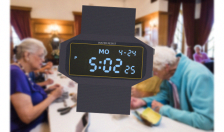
5:02:25
